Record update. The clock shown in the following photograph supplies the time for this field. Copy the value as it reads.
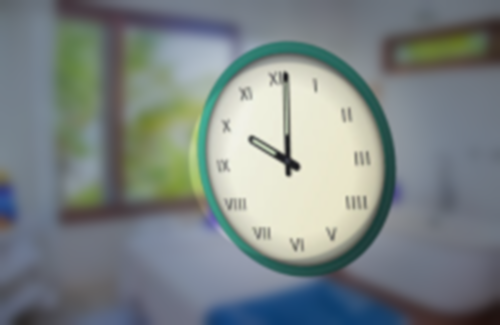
10:01
